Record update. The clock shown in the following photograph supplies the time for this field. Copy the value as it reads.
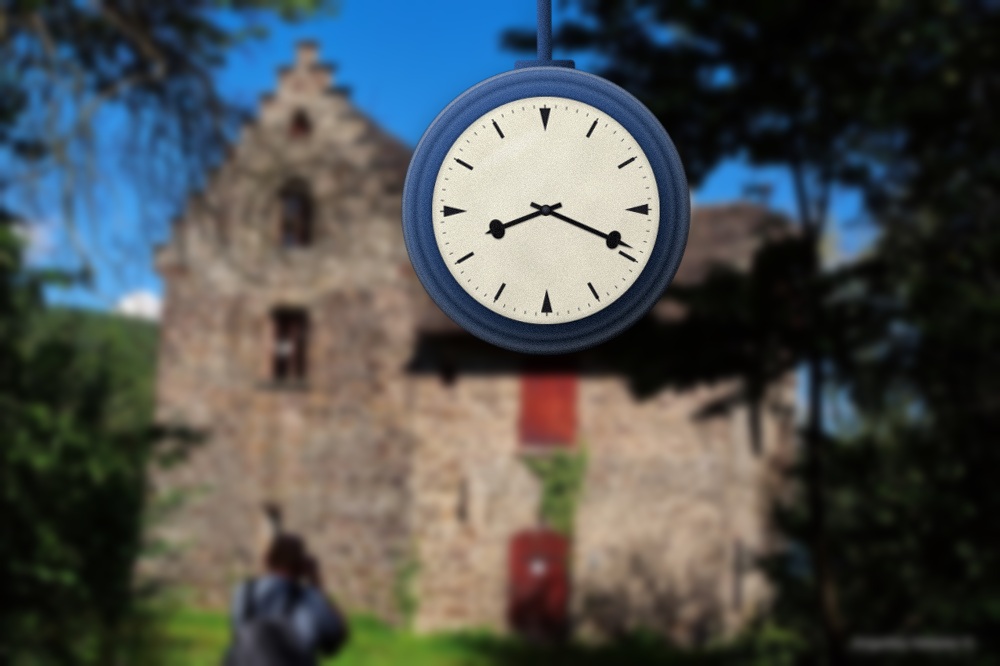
8:19
